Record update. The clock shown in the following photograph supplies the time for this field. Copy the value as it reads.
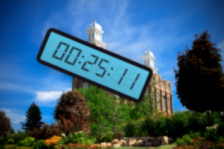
0:25:11
